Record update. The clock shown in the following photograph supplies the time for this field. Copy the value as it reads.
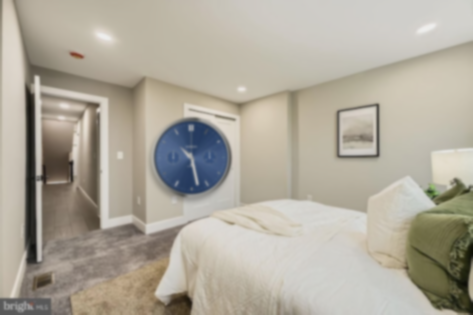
10:28
